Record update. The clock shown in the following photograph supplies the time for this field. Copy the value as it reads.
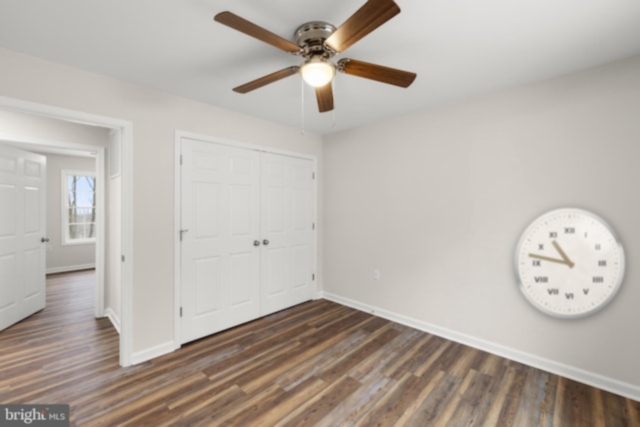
10:47
